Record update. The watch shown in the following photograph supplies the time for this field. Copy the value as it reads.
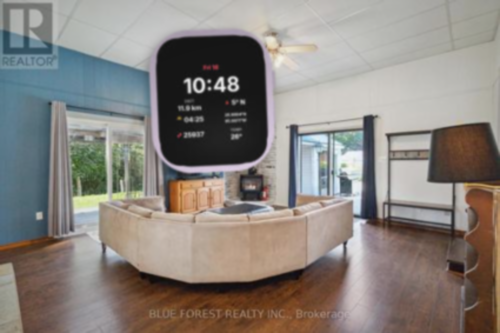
10:48
